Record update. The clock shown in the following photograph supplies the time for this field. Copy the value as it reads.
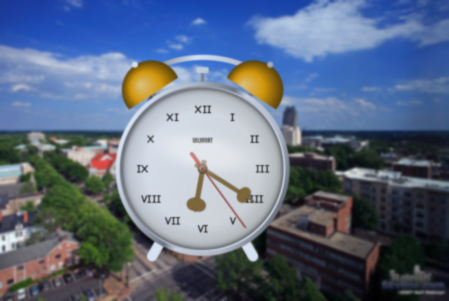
6:20:24
